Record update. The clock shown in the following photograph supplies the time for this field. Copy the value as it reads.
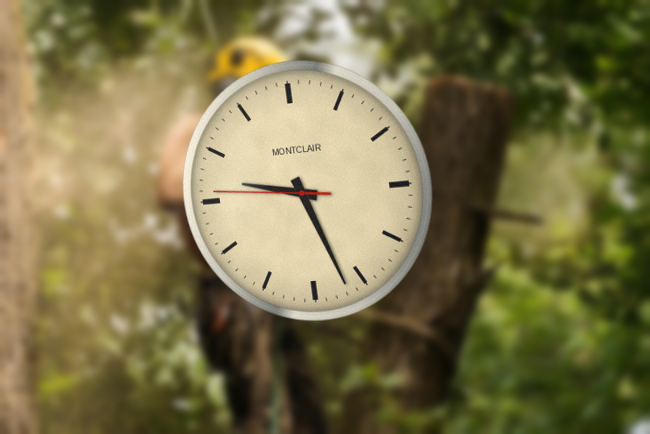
9:26:46
